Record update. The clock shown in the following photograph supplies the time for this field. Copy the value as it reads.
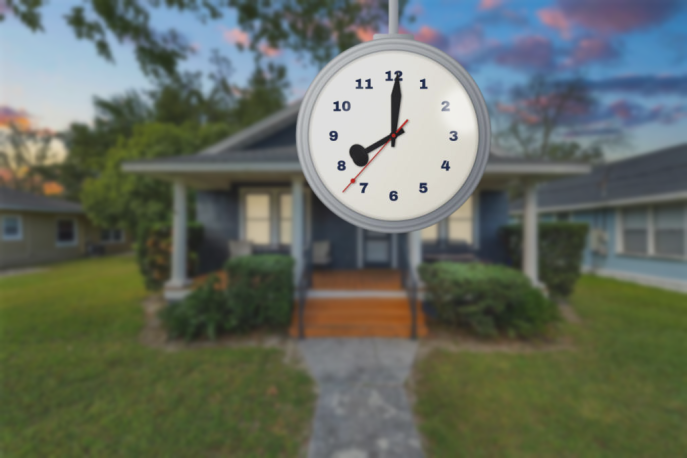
8:00:37
